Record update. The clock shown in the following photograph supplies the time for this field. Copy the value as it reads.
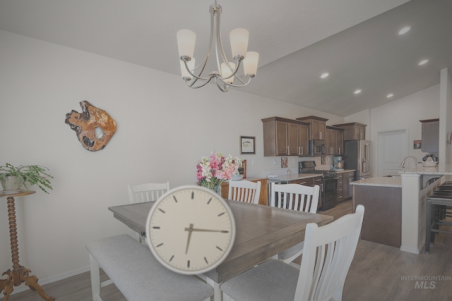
6:15
